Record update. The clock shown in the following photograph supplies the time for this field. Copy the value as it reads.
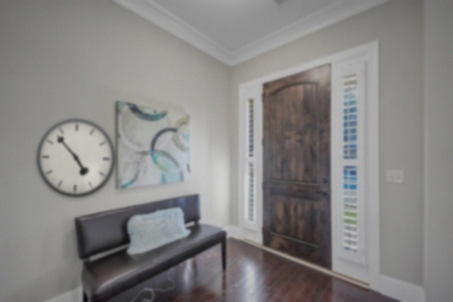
4:53
